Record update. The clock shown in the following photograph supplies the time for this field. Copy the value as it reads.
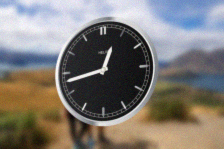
12:43
